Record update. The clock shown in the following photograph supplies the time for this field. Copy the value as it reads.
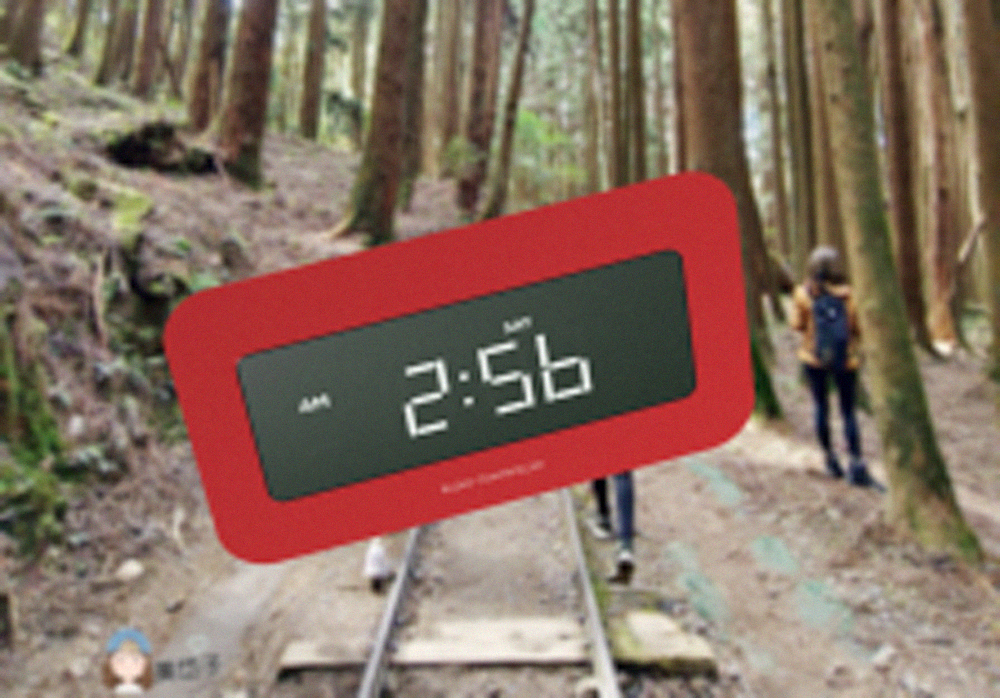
2:56
